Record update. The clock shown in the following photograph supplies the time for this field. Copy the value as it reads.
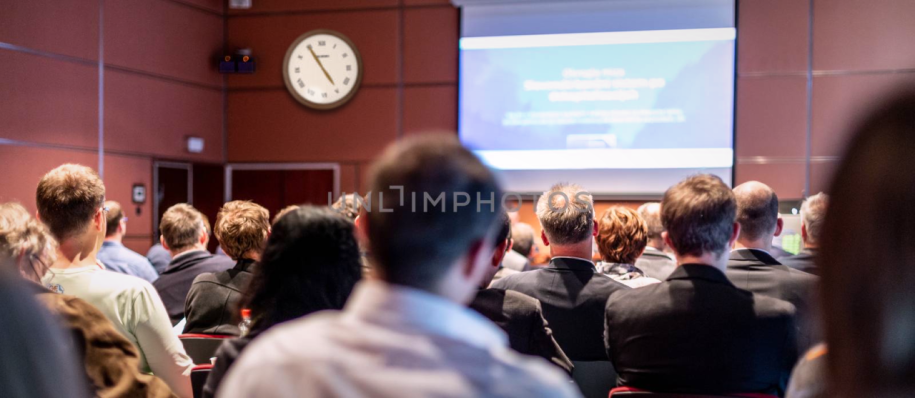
4:55
